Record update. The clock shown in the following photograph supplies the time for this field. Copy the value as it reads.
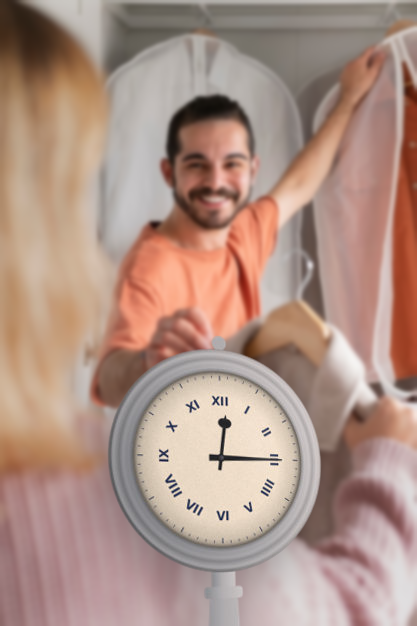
12:15
